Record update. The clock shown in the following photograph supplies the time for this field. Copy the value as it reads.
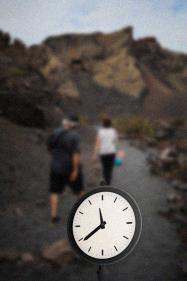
11:39
